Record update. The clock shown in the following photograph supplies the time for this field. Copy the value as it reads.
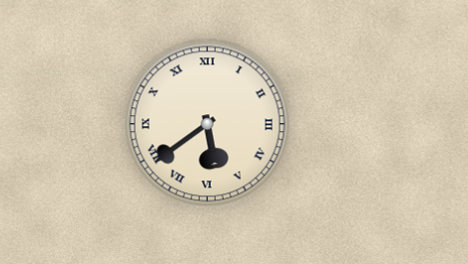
5:39
